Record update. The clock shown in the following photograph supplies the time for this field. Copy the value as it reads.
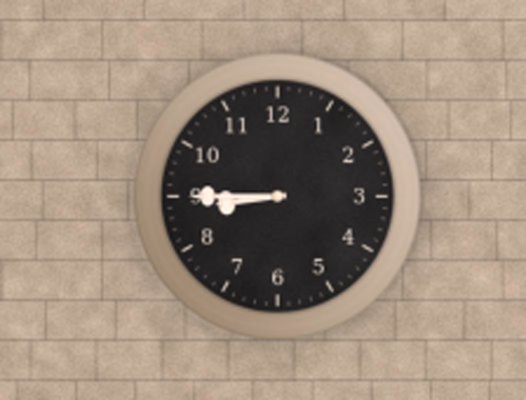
8:45
